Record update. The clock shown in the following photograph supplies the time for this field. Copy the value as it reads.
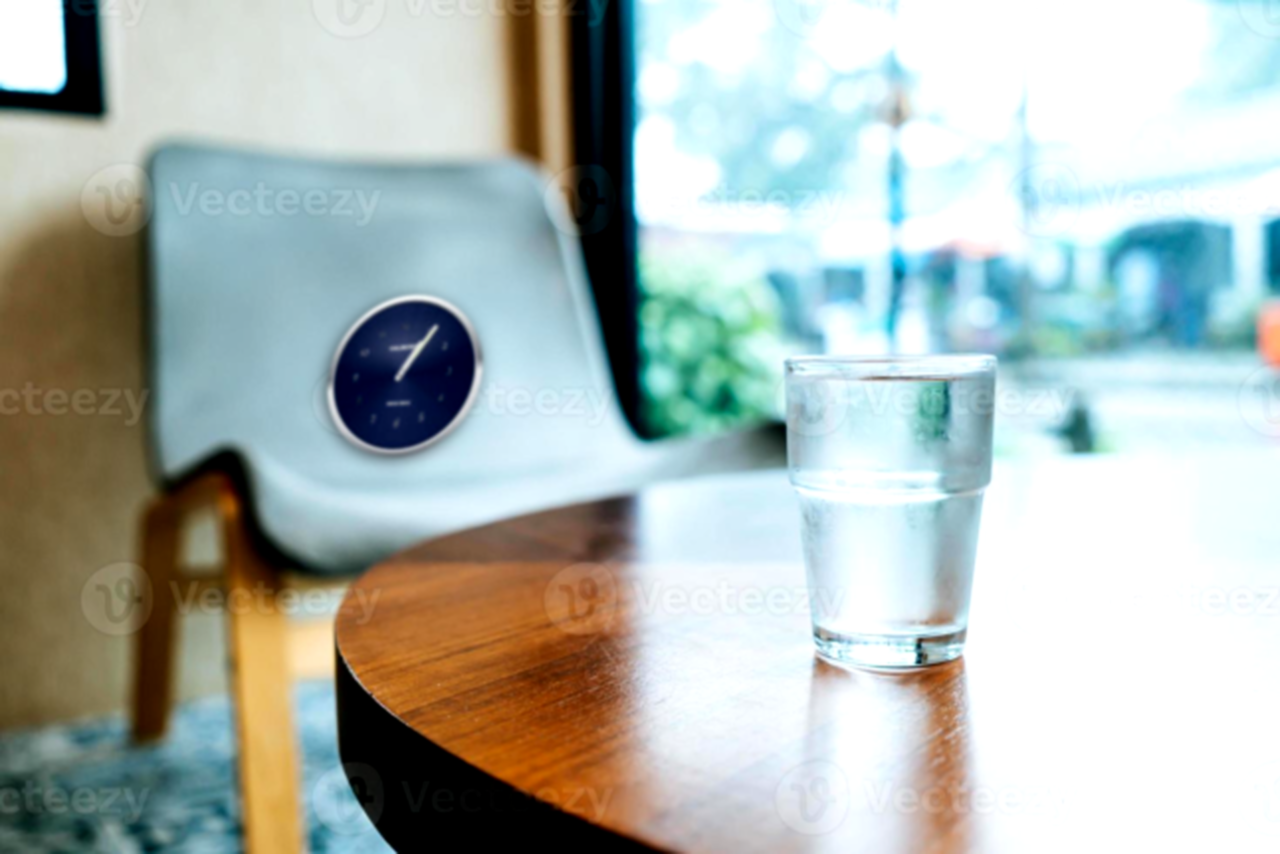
1:06
